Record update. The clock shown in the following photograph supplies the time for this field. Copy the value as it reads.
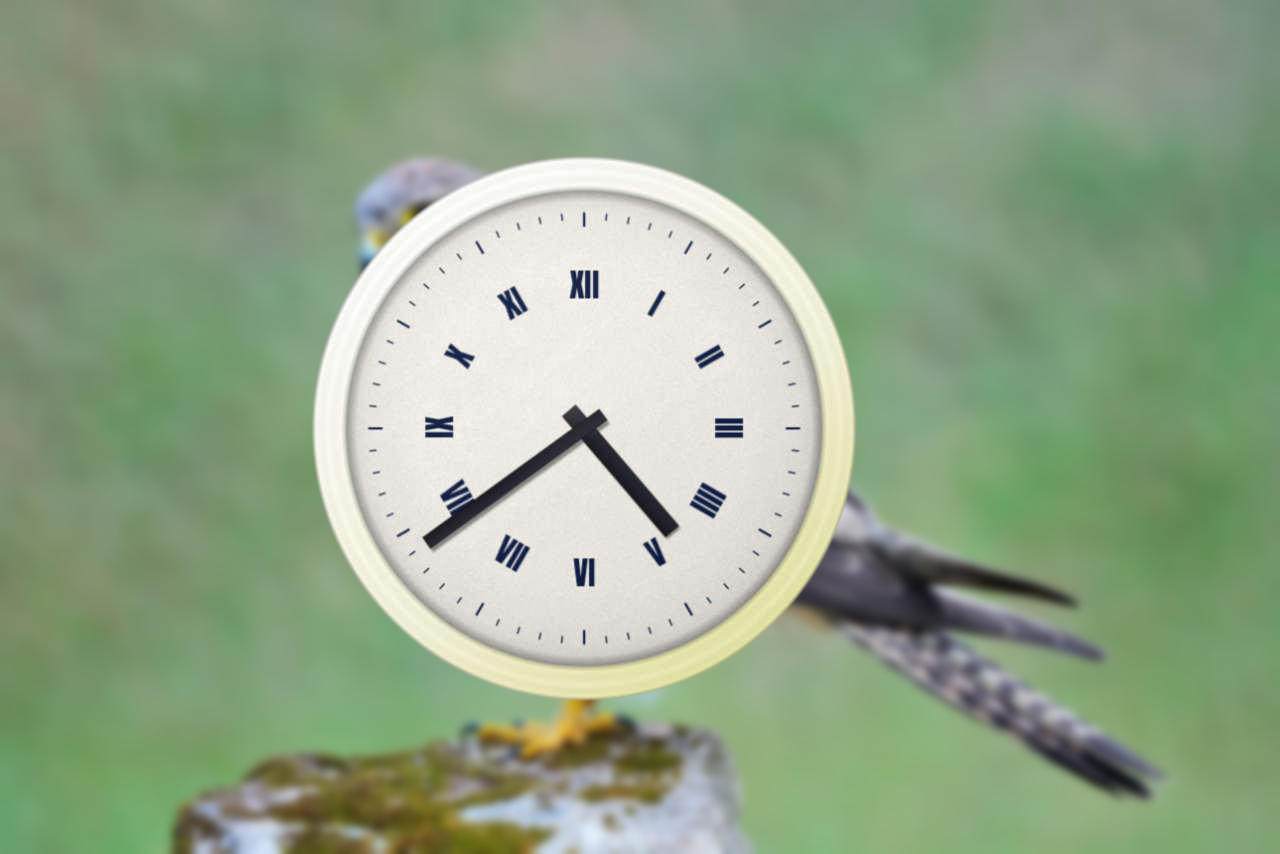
4:39
